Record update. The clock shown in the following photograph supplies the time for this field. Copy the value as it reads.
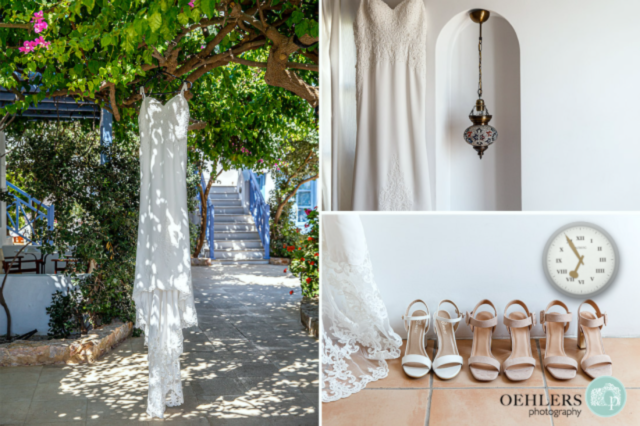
6:55
